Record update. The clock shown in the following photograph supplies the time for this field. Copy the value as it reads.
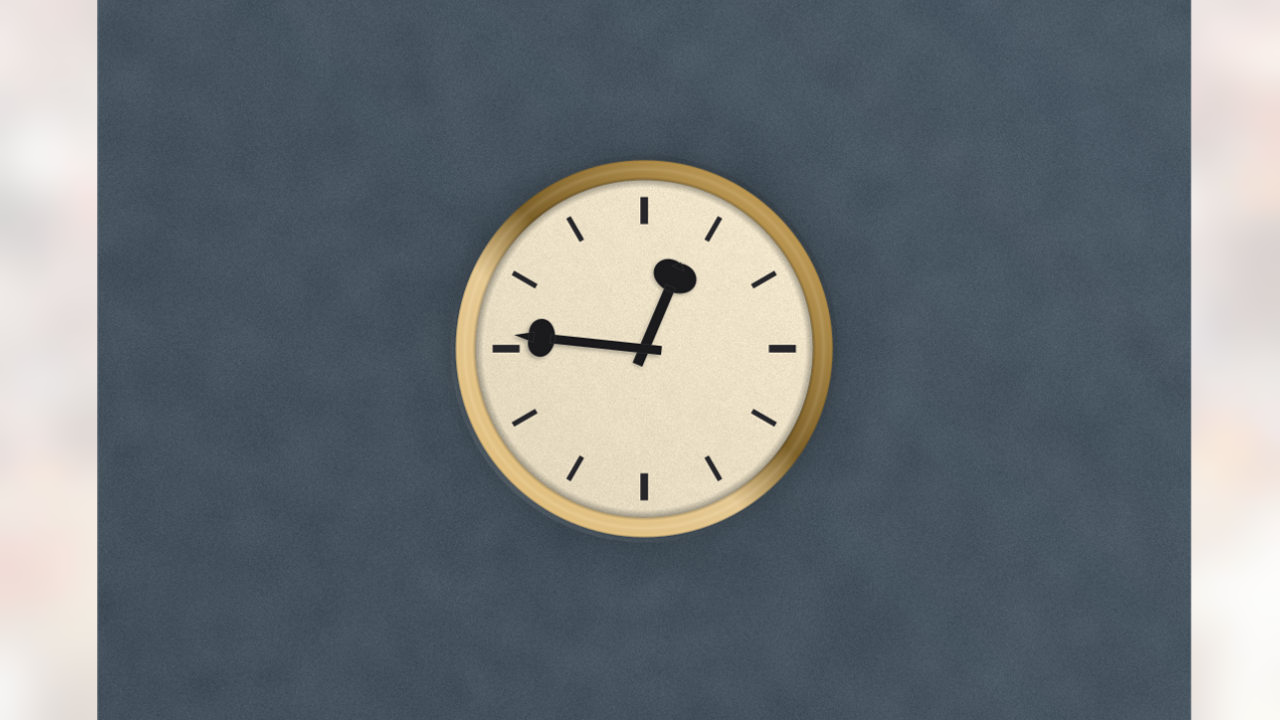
12:46
